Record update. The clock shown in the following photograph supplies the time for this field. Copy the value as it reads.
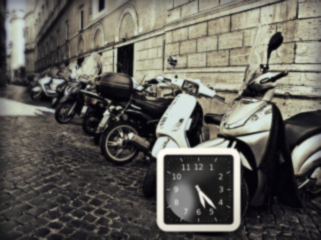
5:23
